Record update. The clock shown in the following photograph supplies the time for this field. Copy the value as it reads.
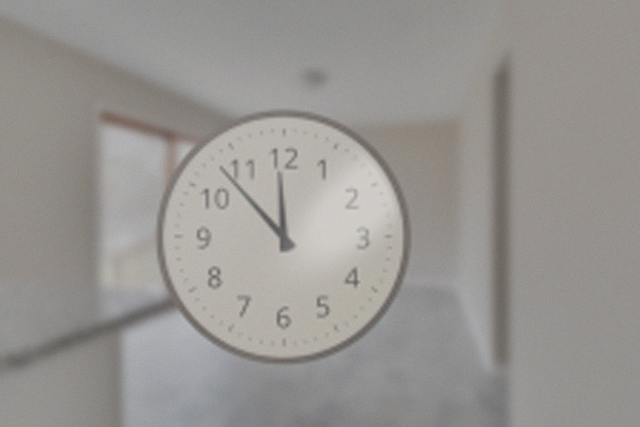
11:53
